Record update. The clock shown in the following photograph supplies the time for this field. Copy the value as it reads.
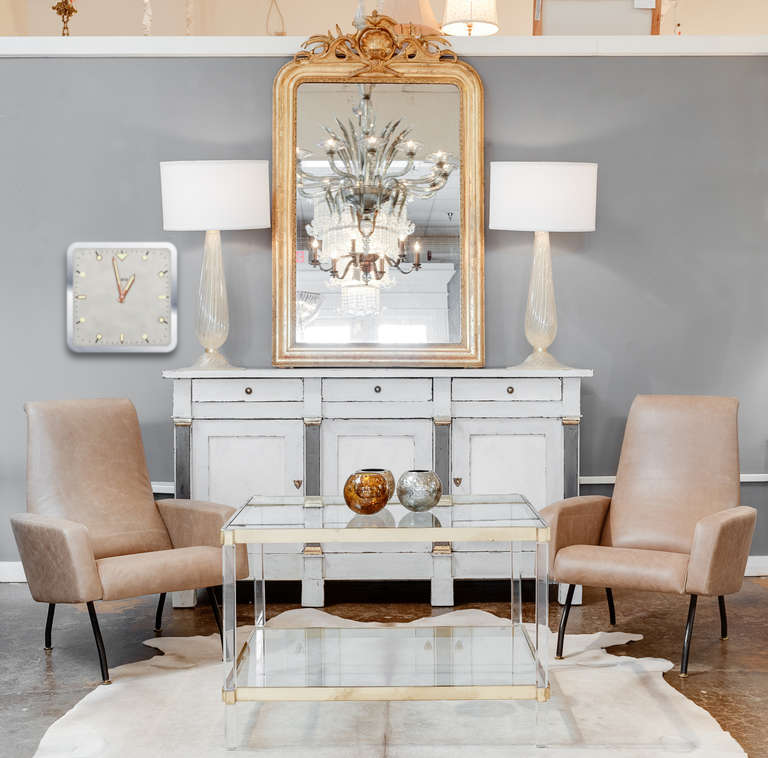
12:58
